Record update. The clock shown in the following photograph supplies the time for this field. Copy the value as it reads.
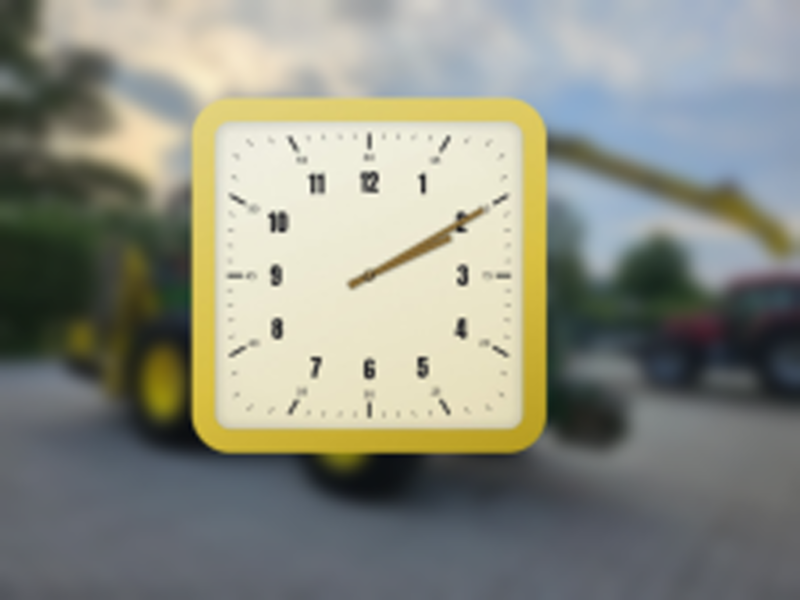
2:10
